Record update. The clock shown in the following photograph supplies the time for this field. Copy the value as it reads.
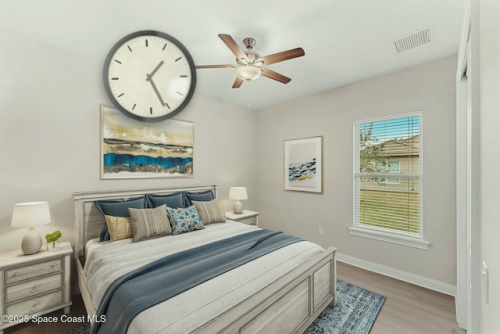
1:26
